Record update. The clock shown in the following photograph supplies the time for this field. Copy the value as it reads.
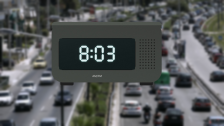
8:03
